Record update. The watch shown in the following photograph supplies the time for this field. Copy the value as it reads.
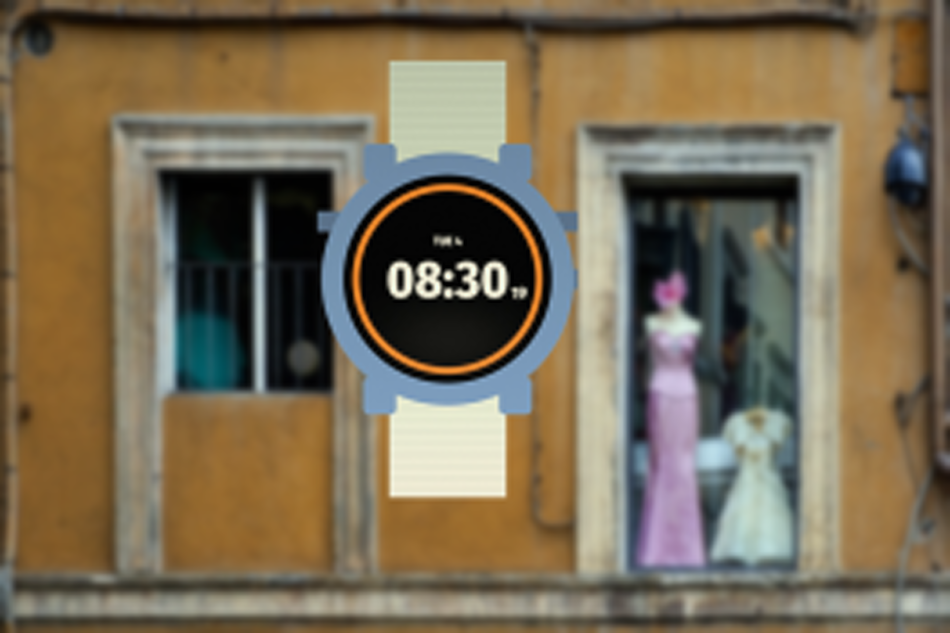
8:30
